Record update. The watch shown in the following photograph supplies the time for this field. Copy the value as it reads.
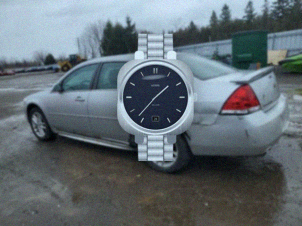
1:37
